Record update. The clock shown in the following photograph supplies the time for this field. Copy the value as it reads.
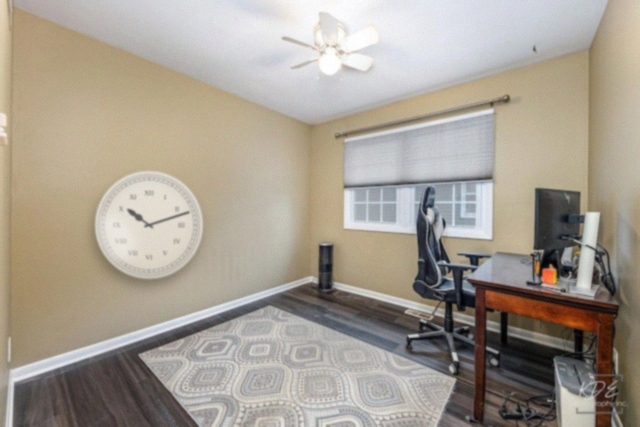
10:12
